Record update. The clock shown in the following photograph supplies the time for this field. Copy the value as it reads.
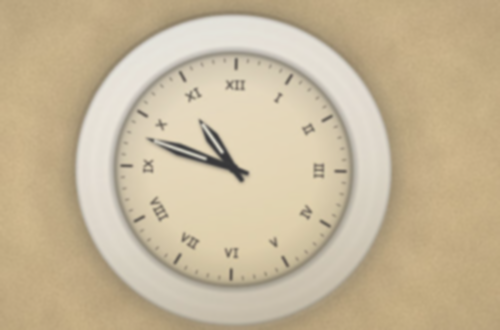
10:48
